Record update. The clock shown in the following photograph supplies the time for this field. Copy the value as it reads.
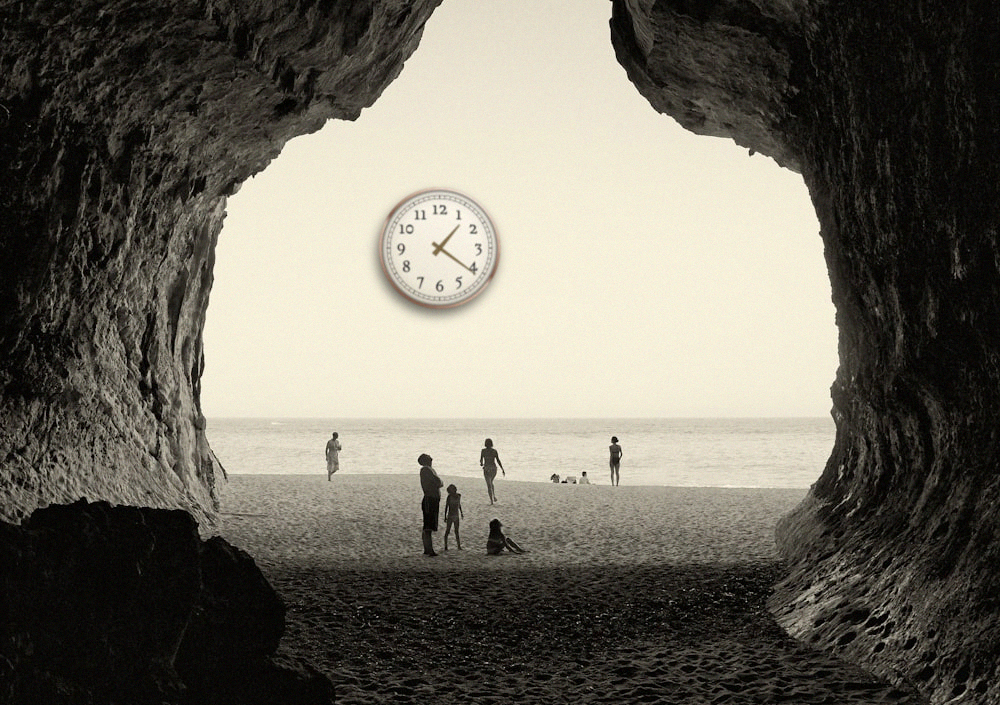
1:21
